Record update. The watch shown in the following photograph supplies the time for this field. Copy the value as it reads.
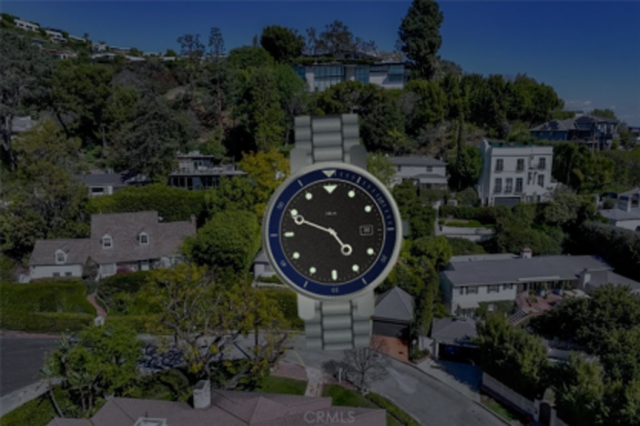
4:49
